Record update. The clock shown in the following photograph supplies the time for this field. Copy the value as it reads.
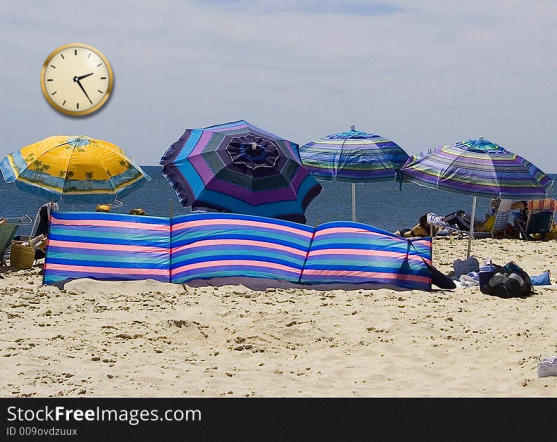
2:25
